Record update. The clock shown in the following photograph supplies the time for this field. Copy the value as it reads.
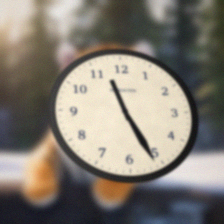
11:26
